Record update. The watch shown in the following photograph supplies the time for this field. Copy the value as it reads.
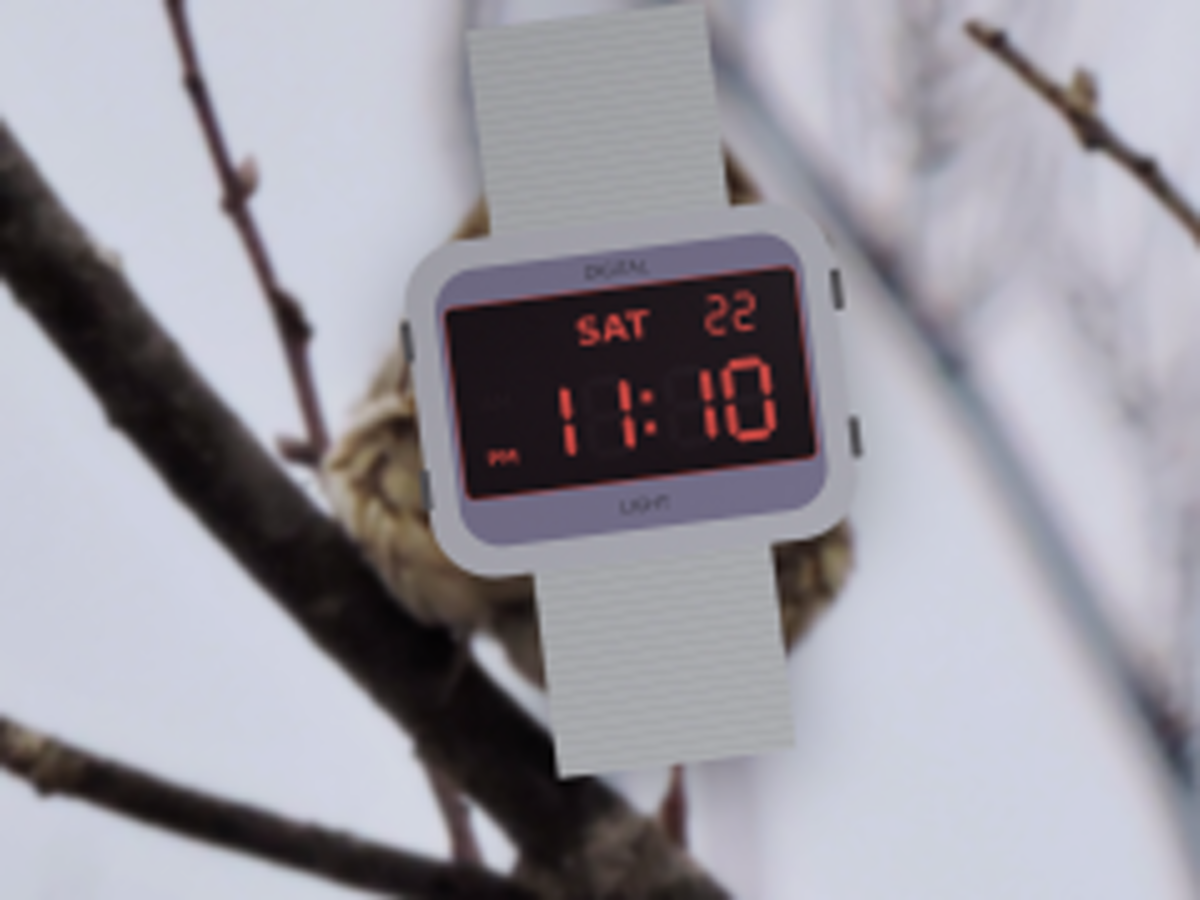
11:10
